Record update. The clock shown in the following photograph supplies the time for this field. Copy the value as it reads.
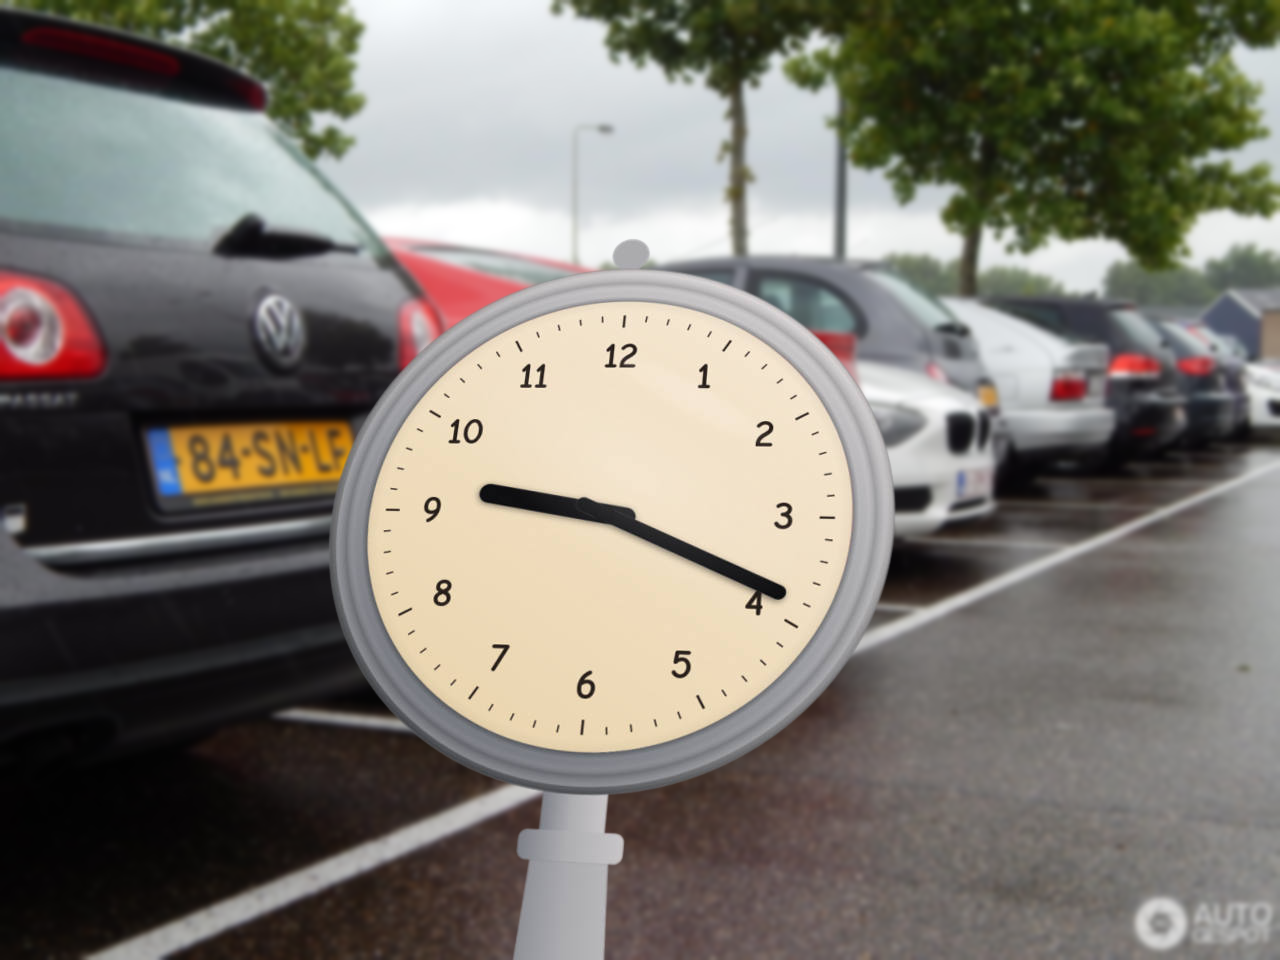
9:19
